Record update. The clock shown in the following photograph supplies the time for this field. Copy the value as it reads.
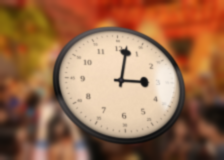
3:02
